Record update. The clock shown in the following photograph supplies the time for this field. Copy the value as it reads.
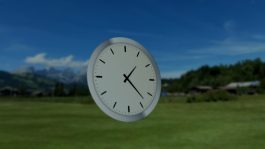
1:23
